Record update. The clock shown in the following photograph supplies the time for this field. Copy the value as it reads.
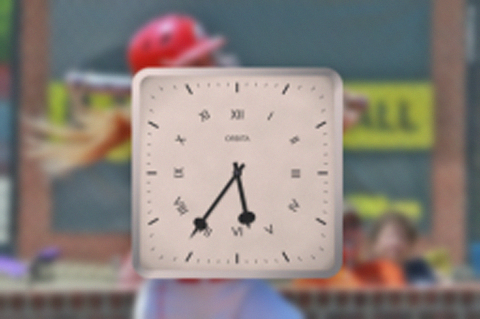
5:36
